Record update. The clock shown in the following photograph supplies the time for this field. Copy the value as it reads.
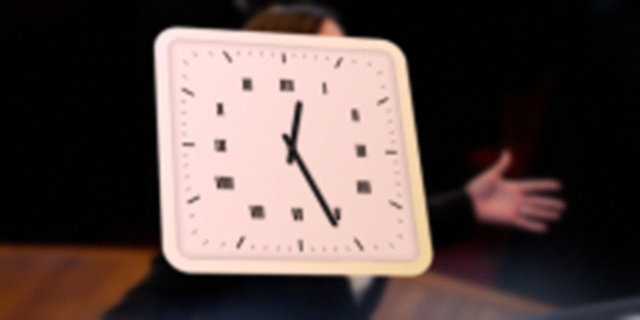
12:26
